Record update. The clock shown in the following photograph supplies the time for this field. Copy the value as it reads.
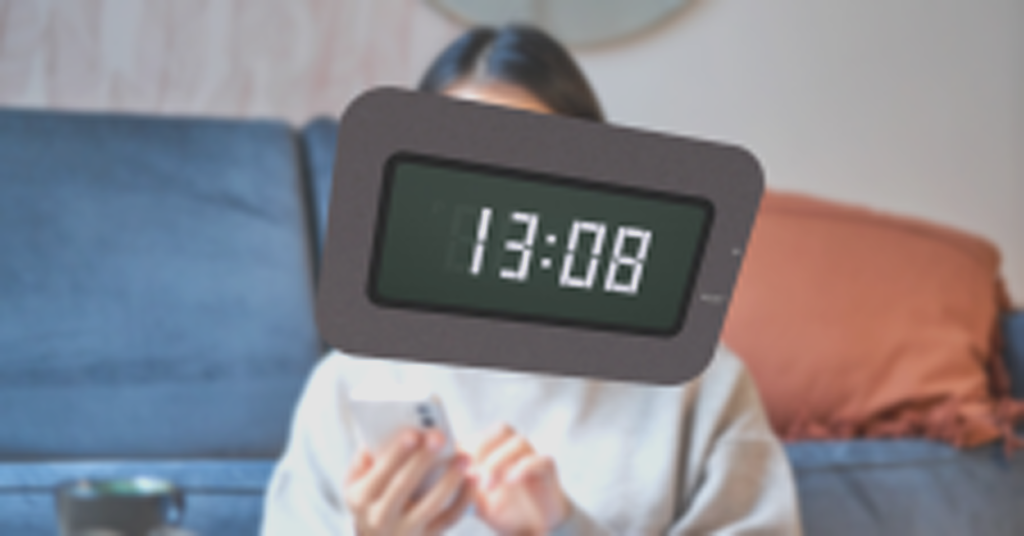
13:08
